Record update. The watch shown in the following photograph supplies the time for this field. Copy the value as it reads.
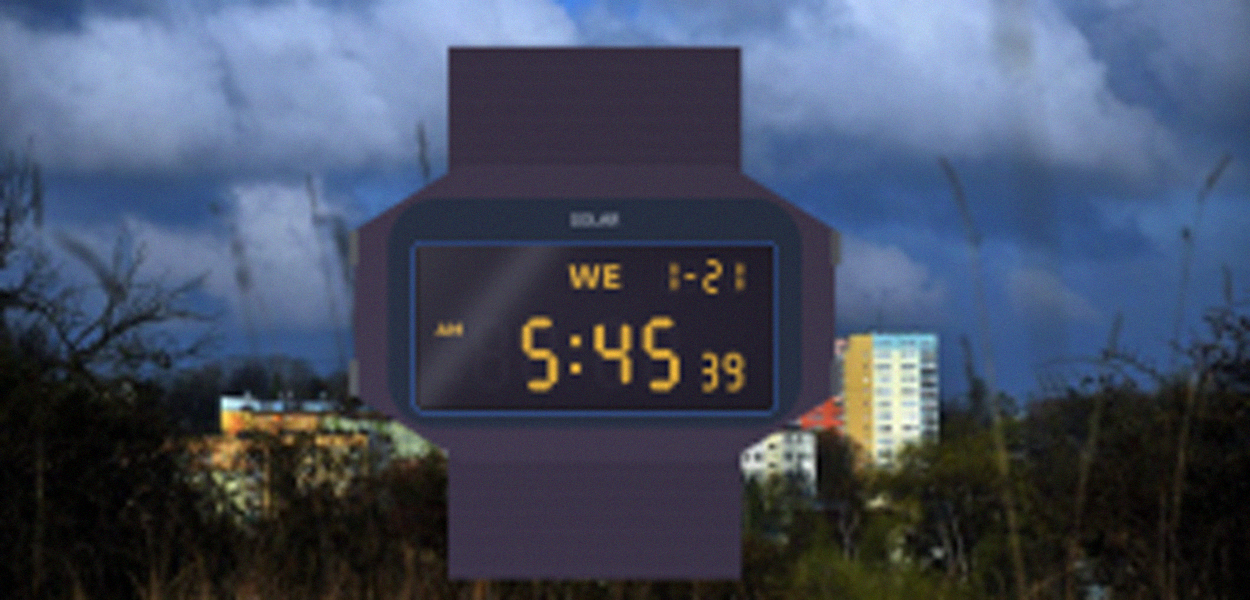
5:45:39
